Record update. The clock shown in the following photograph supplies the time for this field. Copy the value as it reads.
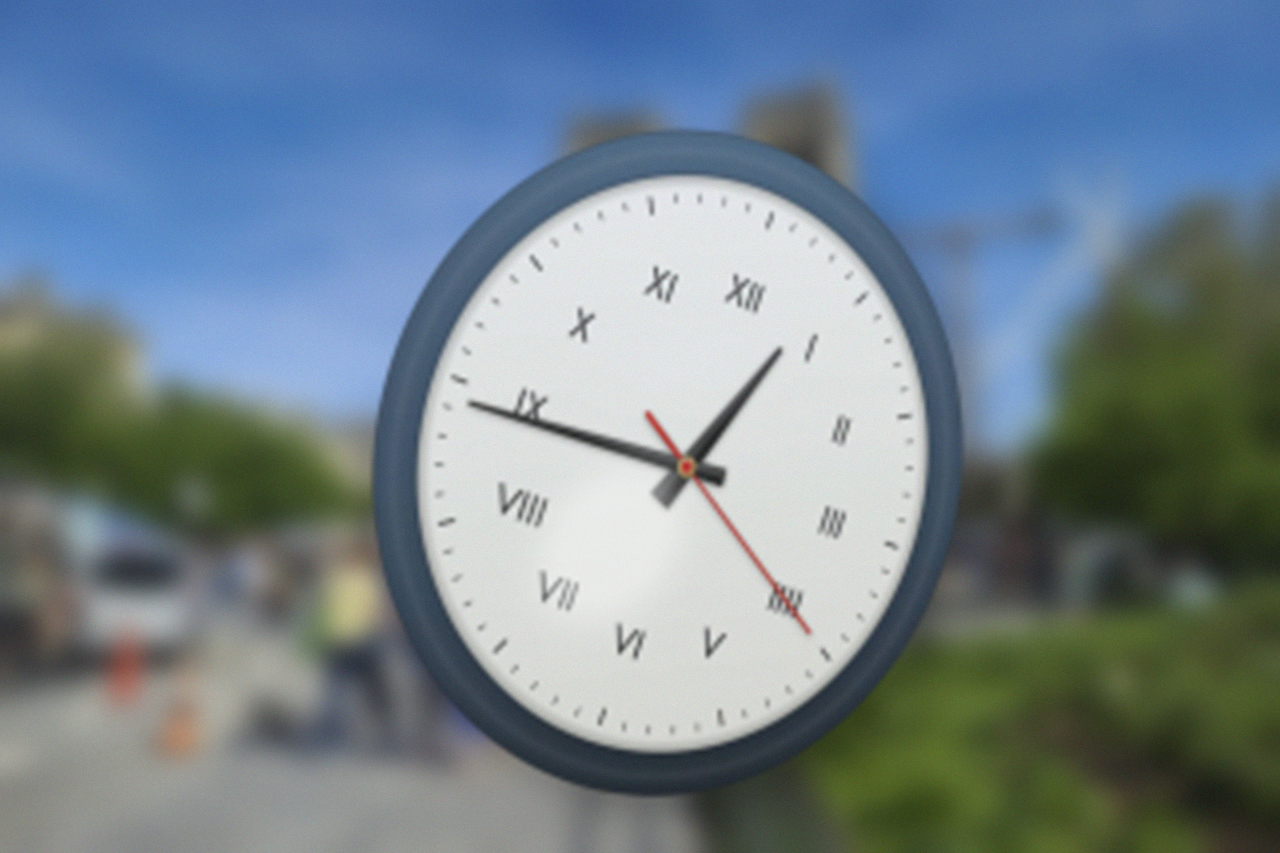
12:44:20
